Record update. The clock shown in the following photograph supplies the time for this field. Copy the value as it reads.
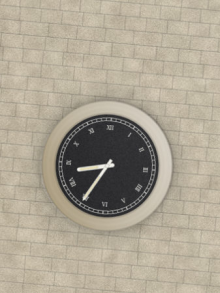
8:35
